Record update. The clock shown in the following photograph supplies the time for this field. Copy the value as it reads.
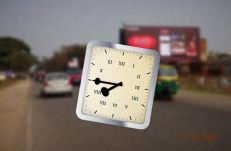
7:45
